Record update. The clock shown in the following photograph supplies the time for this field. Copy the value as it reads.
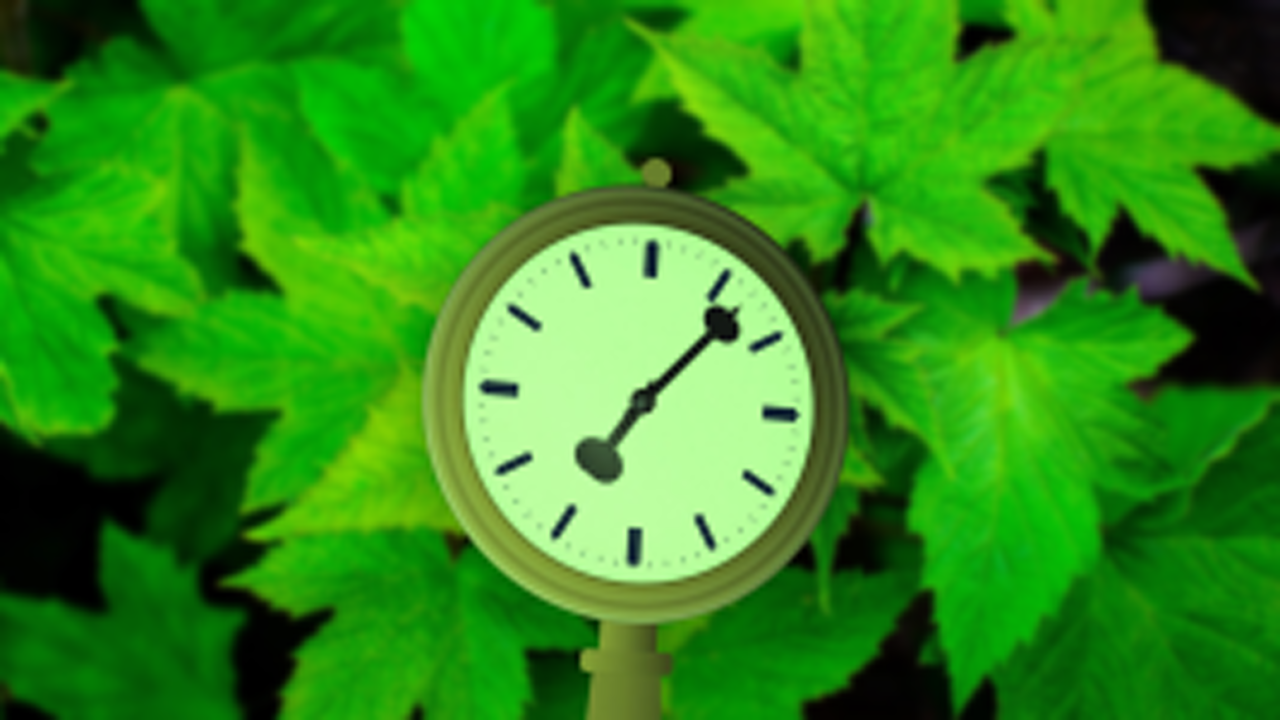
7:07
